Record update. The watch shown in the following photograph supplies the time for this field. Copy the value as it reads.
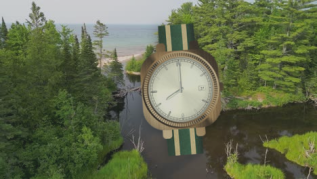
8:00
